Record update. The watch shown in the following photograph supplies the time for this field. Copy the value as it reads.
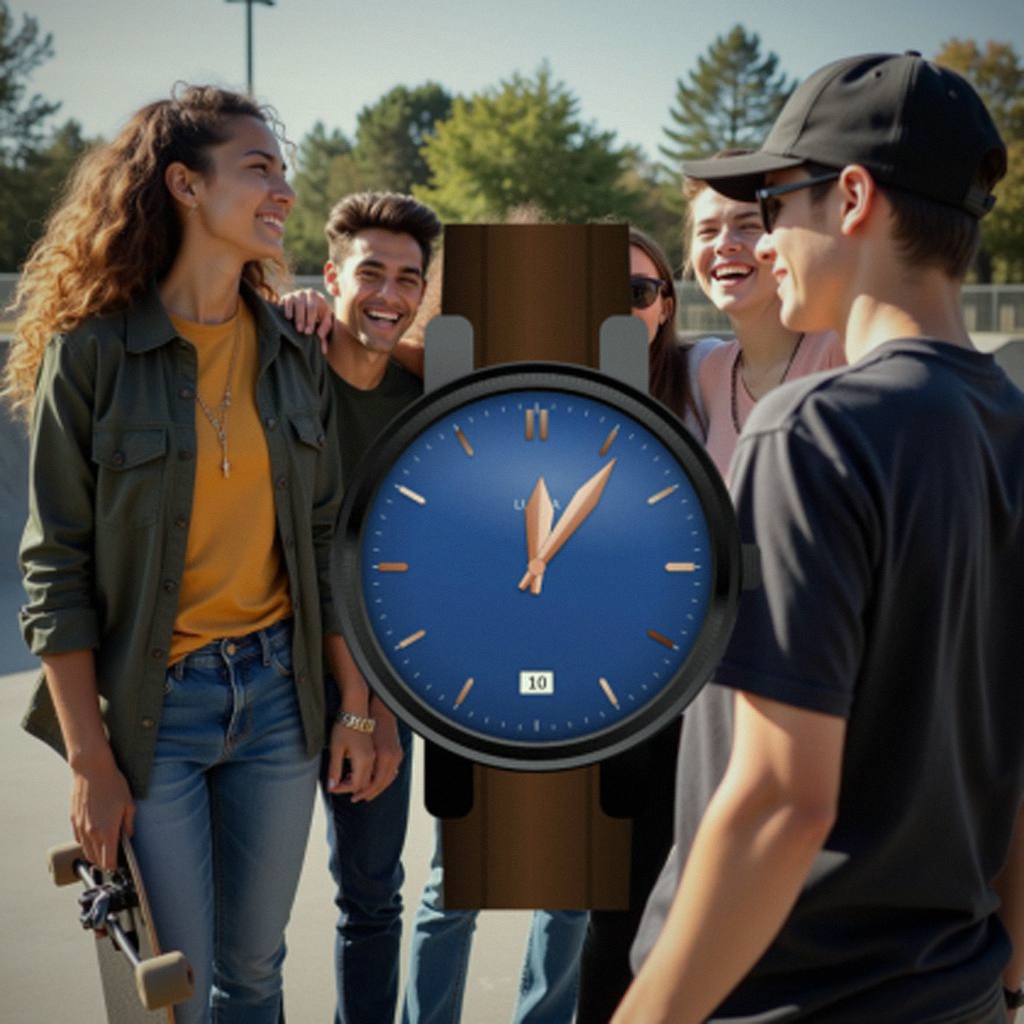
12:06
